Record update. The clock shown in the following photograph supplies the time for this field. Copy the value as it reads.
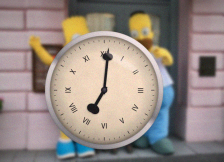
7:01
